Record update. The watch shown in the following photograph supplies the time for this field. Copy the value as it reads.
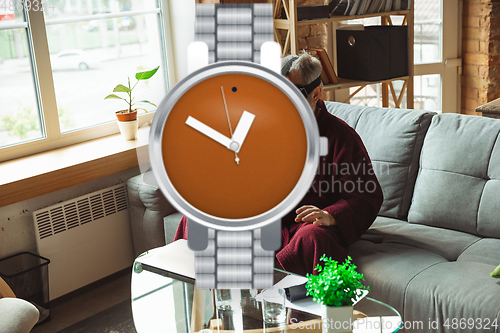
12:49:58
